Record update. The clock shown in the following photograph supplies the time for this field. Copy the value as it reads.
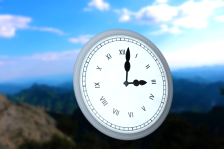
3:02
